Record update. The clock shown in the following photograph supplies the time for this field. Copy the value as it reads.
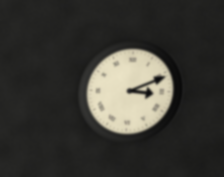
3:11
